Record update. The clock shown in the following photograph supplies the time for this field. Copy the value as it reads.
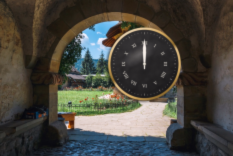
12:00
